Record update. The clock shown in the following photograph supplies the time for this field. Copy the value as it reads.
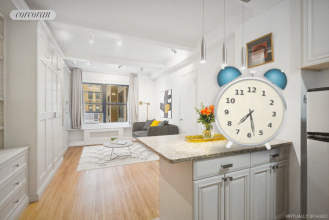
7:28
